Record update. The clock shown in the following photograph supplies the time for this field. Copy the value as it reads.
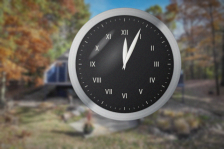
12:04
